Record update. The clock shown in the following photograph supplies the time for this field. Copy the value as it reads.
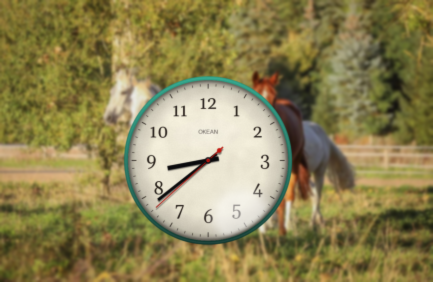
8:38:38
